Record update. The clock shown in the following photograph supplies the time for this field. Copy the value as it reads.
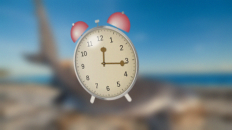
12:16
